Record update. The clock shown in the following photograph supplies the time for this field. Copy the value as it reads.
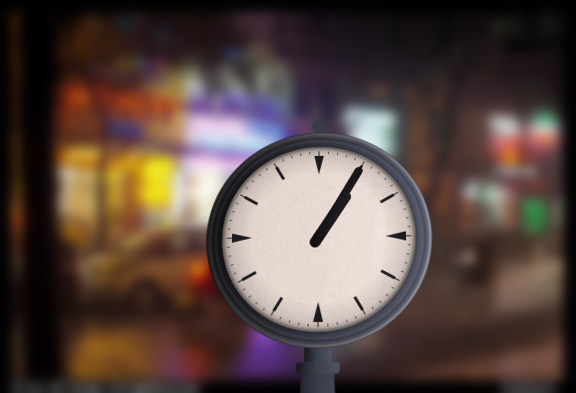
1:05
